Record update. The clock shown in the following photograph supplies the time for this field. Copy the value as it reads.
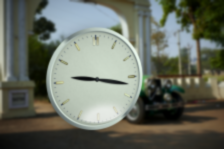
9:17
